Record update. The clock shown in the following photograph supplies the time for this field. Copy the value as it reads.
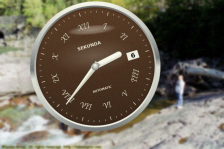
2:39
